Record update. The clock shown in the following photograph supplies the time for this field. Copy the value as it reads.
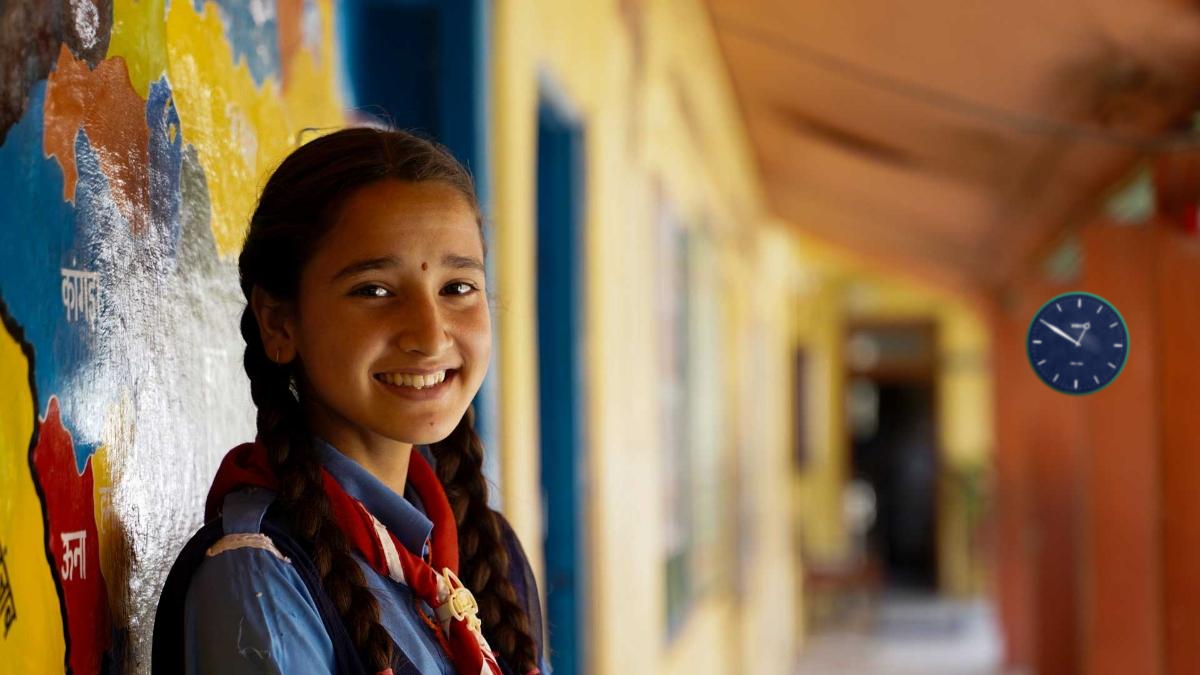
12:50
